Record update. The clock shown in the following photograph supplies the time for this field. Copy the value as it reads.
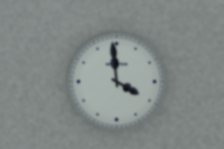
3:59
